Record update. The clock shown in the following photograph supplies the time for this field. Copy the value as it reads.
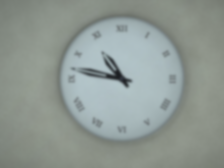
10:47
